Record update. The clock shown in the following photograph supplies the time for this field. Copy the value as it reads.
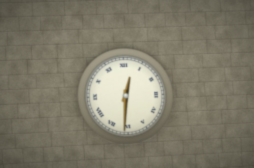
12:31
